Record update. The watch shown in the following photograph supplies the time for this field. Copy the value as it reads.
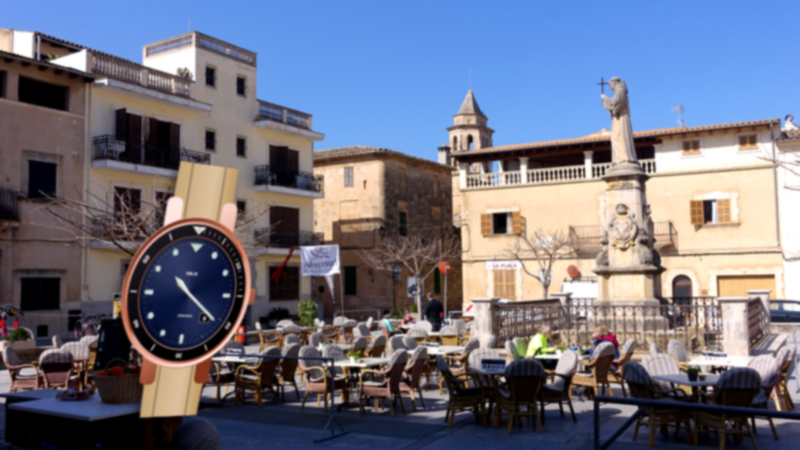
10:21
